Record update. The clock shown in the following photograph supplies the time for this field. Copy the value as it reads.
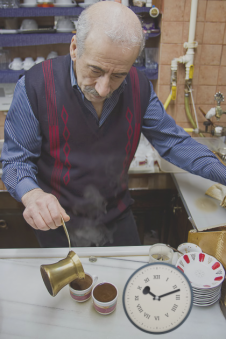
10:12
